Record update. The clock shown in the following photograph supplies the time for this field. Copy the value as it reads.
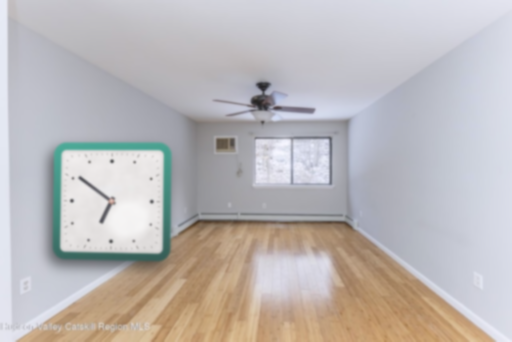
6:51
